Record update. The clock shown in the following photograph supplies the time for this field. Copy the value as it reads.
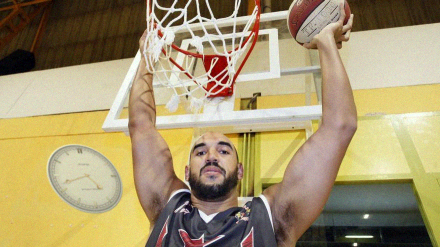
4:42
